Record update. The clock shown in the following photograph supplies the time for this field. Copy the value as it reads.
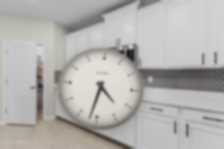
4:32
